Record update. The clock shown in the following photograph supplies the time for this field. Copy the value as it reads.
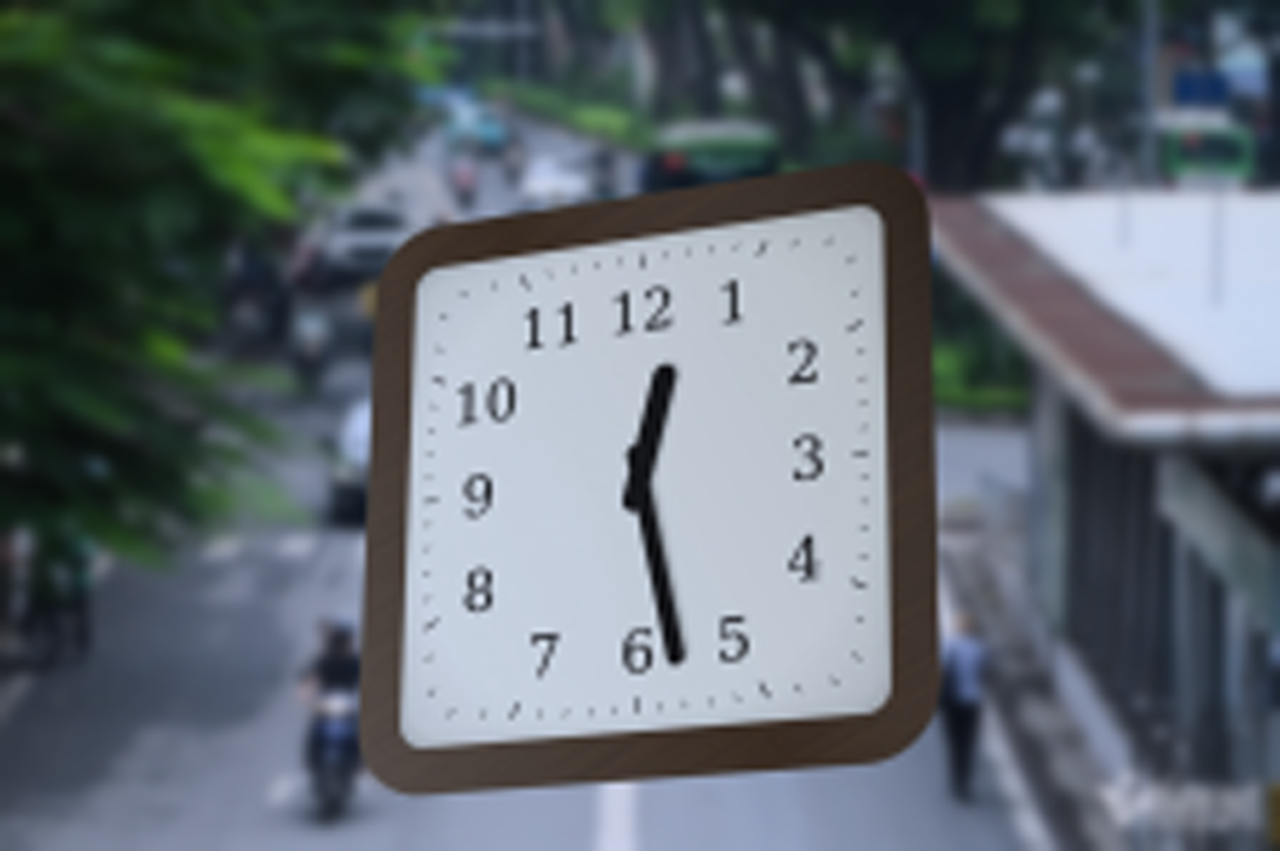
12:28
